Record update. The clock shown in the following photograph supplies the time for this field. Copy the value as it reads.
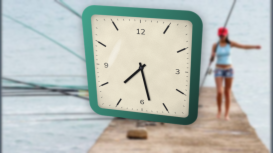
7:28
